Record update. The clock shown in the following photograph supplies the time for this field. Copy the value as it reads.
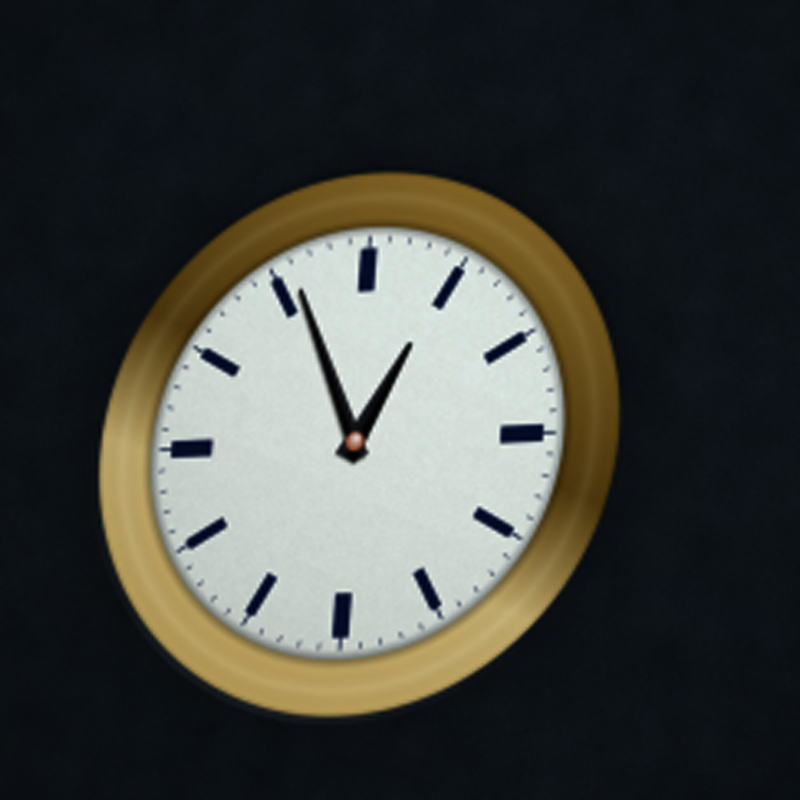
12:56
